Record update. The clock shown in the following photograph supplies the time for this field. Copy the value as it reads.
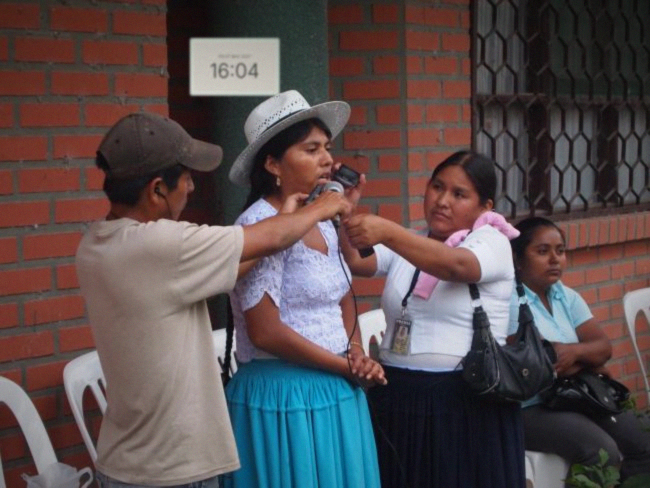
16:04
